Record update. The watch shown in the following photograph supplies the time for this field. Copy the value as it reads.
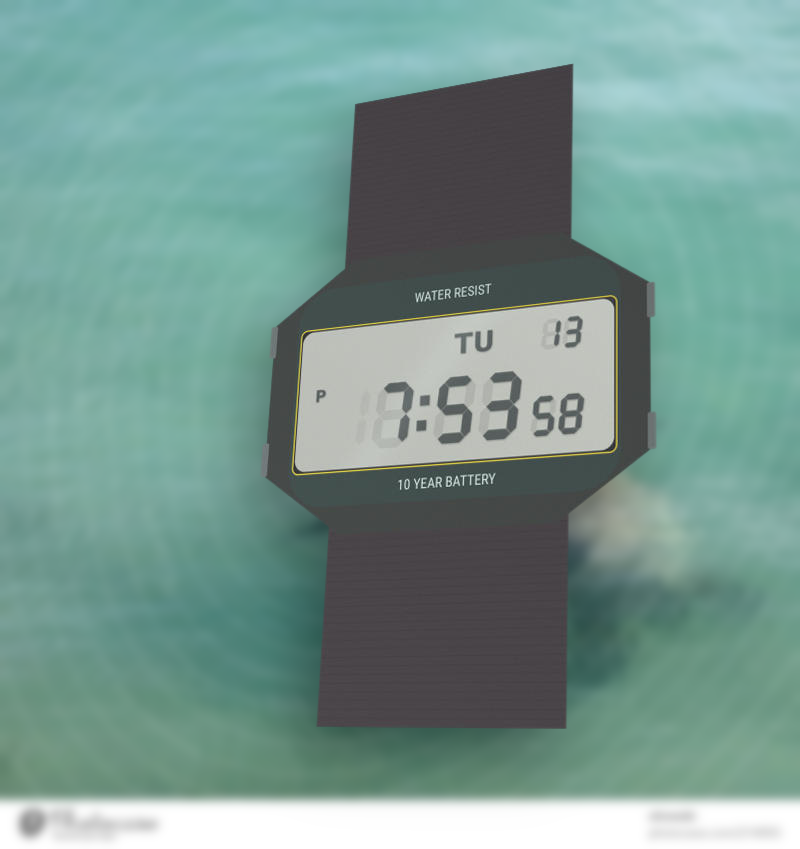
7:53:58
